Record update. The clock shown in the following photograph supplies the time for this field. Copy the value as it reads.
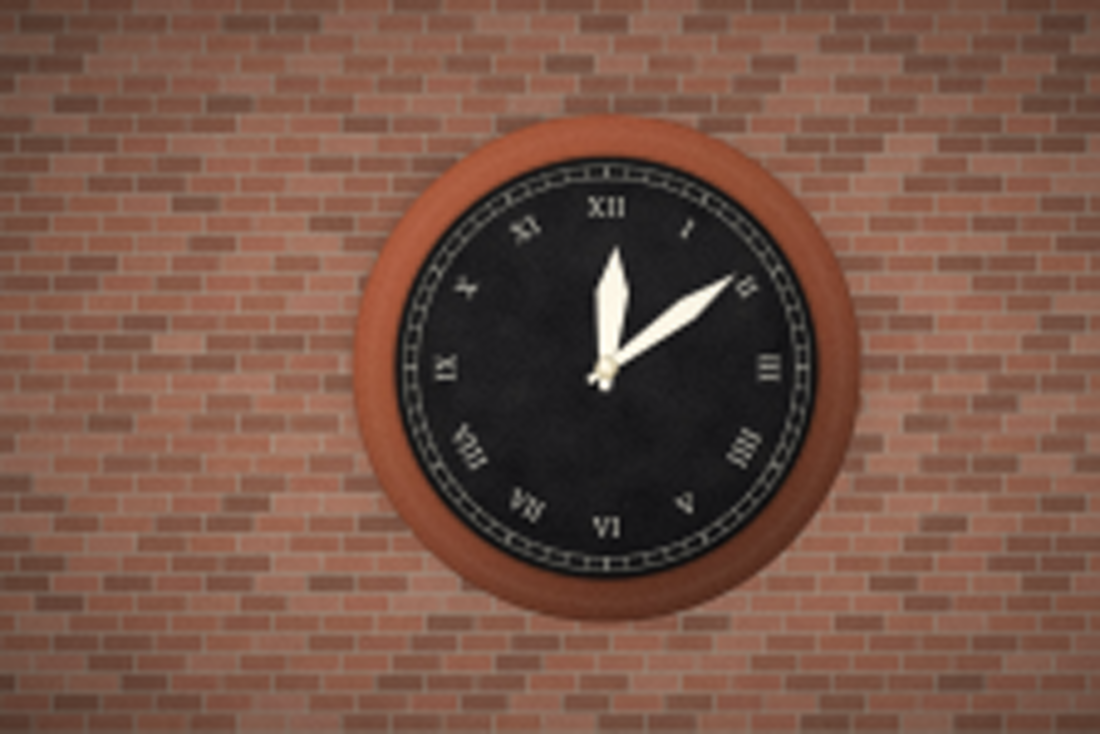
12:09
